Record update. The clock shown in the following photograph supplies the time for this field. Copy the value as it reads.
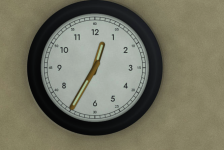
12:35
